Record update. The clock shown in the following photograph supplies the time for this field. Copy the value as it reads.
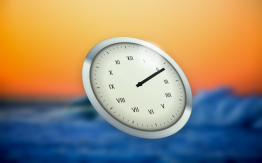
2:11
